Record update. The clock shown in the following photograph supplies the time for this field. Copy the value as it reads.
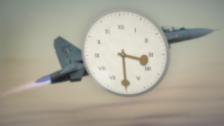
3:30
